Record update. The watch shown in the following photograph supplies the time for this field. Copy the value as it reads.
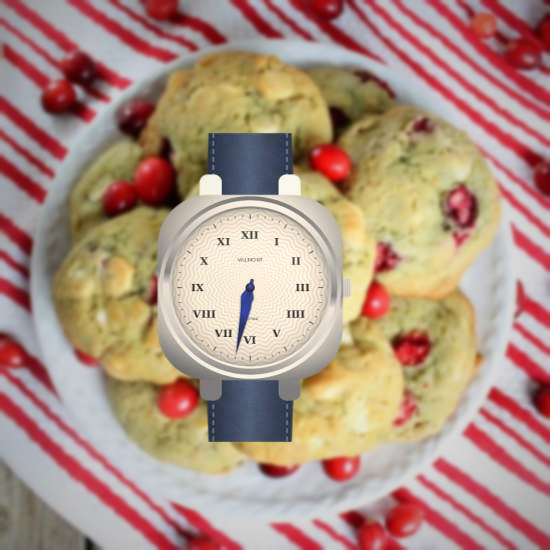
6:32
